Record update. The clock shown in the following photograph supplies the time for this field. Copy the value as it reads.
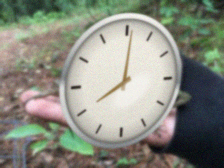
8:01
